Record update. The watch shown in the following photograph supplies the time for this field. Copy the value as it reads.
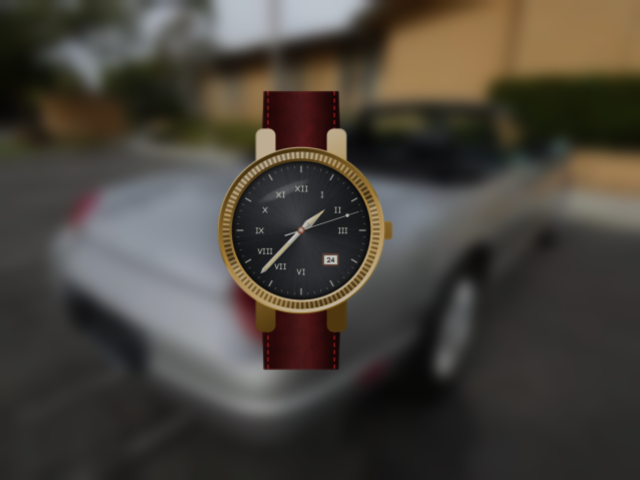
1:37:12
